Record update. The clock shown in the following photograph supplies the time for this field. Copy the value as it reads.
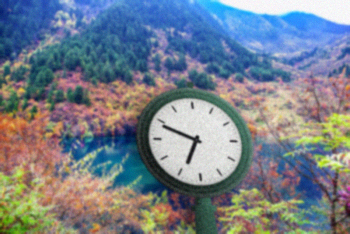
6:49
